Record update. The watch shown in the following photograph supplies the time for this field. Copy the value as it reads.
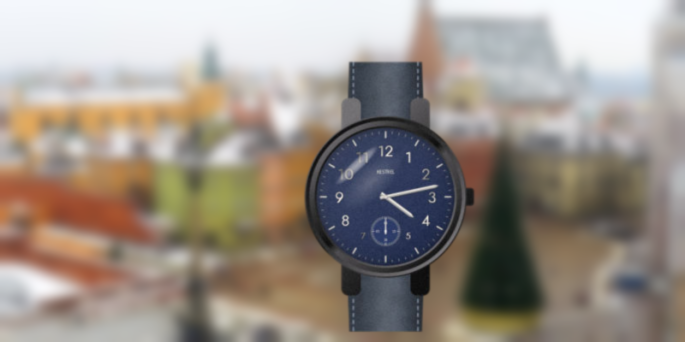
4:13
